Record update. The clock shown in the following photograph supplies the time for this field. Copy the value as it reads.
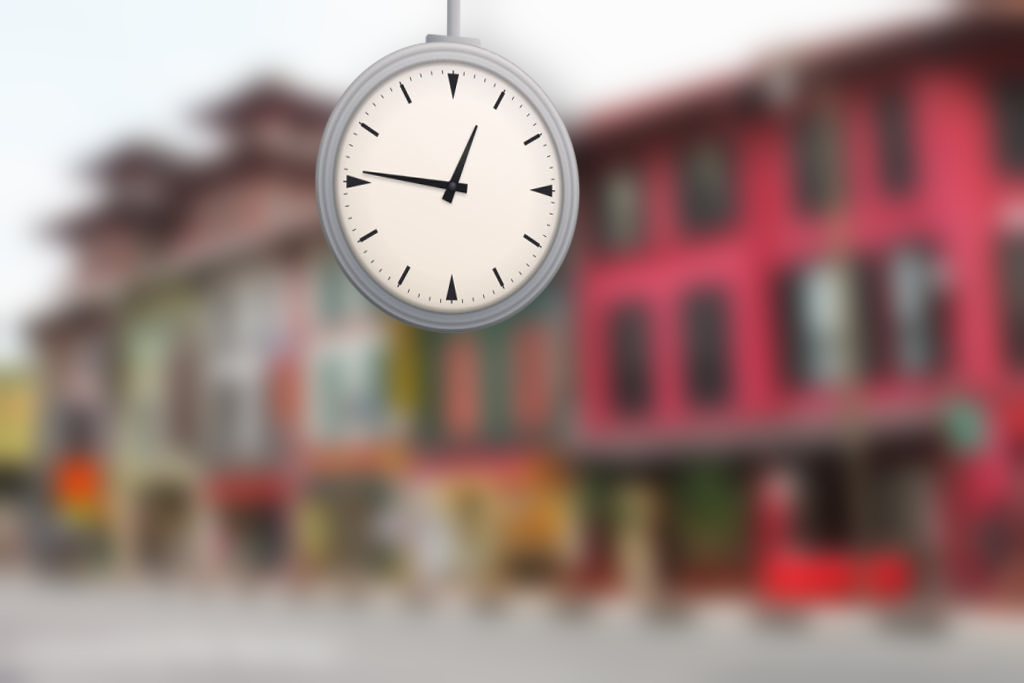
12:46
